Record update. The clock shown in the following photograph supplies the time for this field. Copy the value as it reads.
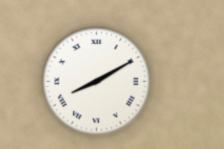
8:10
